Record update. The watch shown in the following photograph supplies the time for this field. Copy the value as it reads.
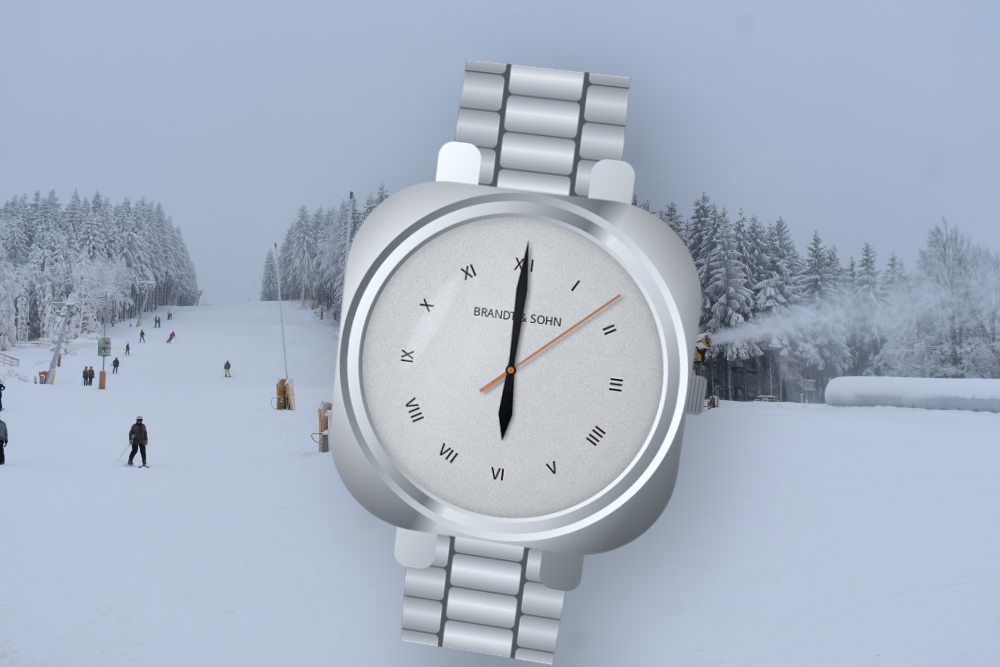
6:00:08
